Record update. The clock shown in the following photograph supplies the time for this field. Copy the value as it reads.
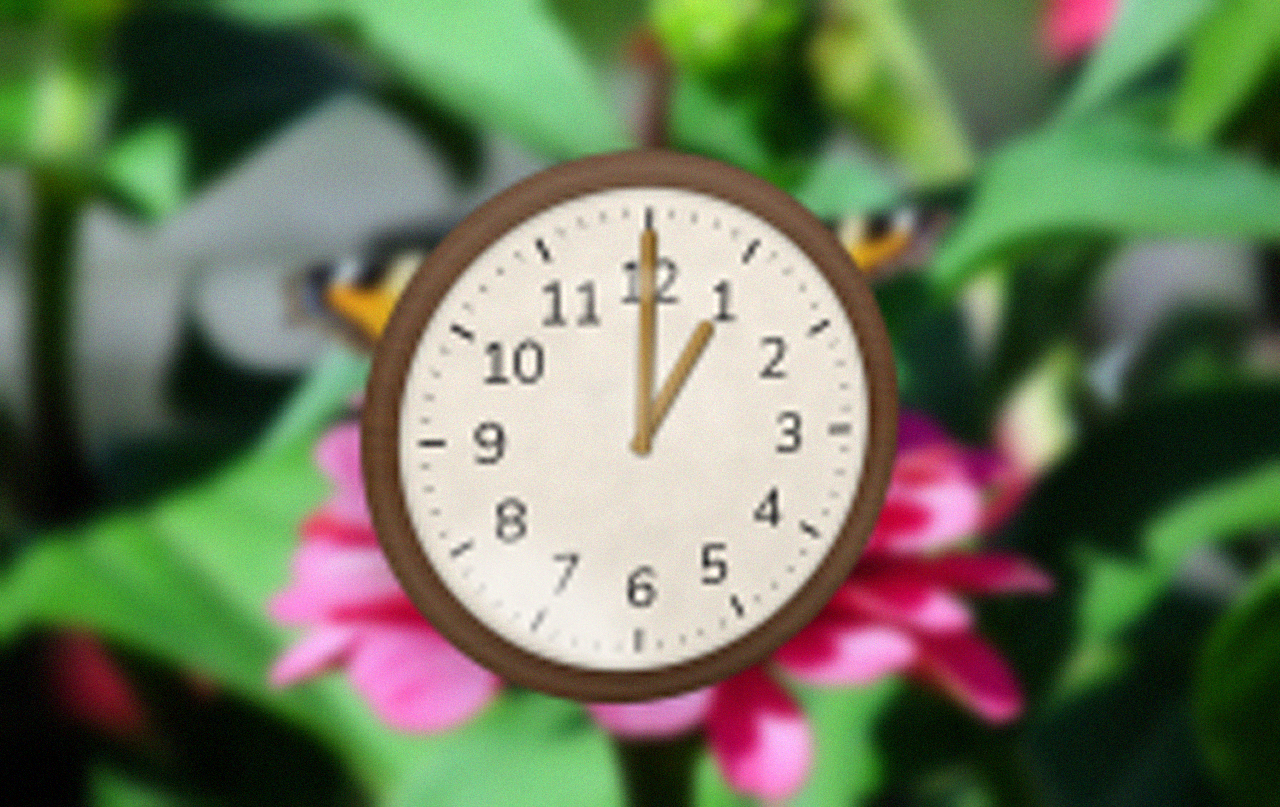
1:00
